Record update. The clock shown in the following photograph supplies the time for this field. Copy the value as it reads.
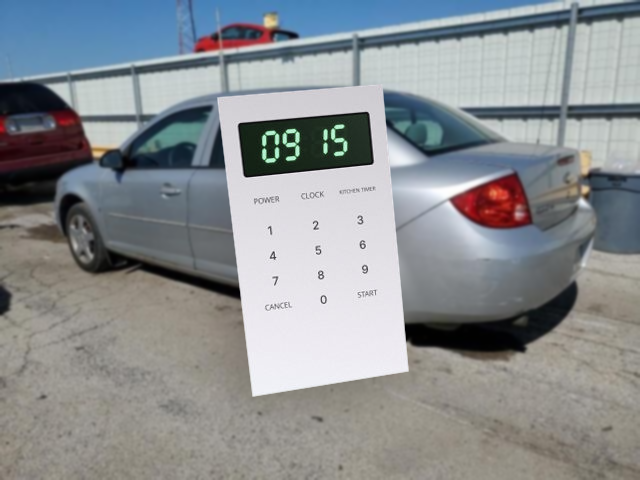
9:15
